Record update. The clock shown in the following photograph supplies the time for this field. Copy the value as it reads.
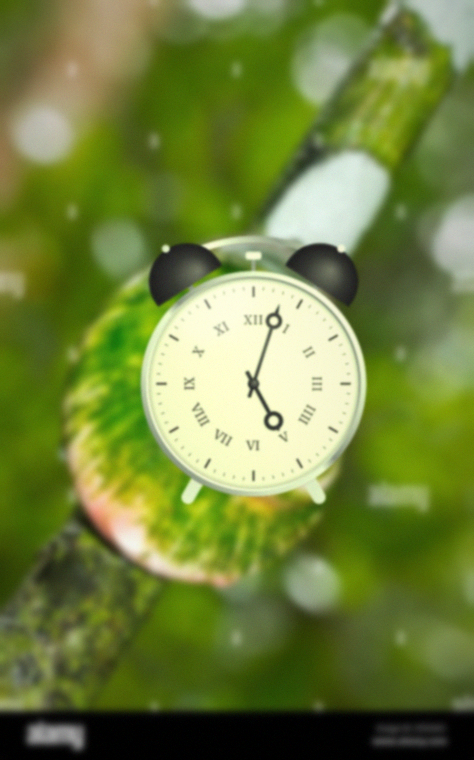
5:03
